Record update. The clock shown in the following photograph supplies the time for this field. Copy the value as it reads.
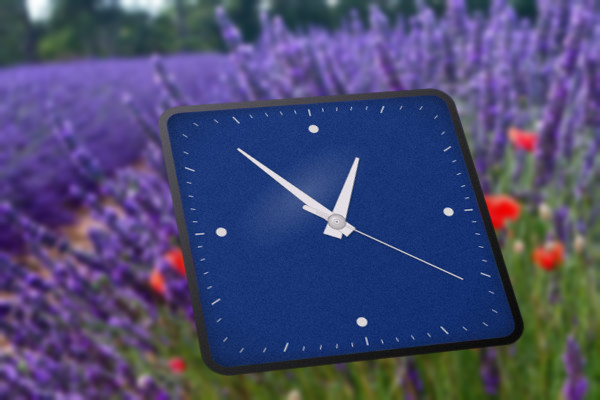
12:53:21
